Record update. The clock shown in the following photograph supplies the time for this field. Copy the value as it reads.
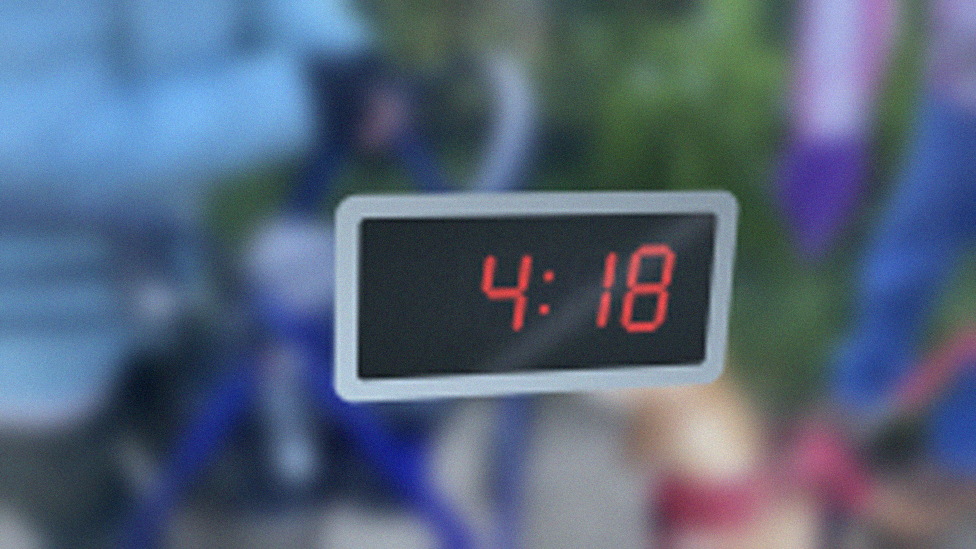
4:18
